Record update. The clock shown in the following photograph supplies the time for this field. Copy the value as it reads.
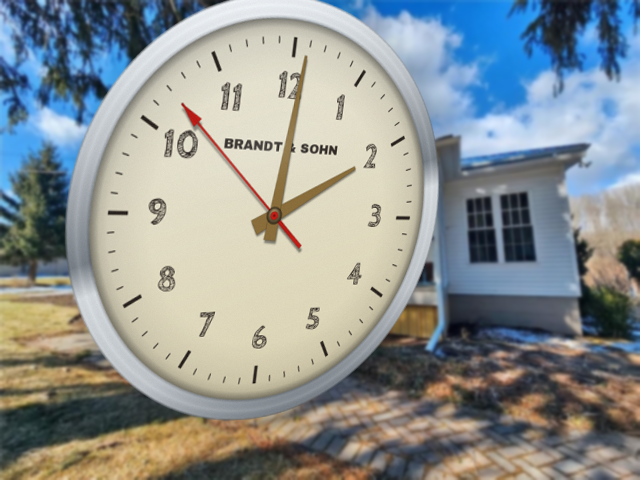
2:00:52
